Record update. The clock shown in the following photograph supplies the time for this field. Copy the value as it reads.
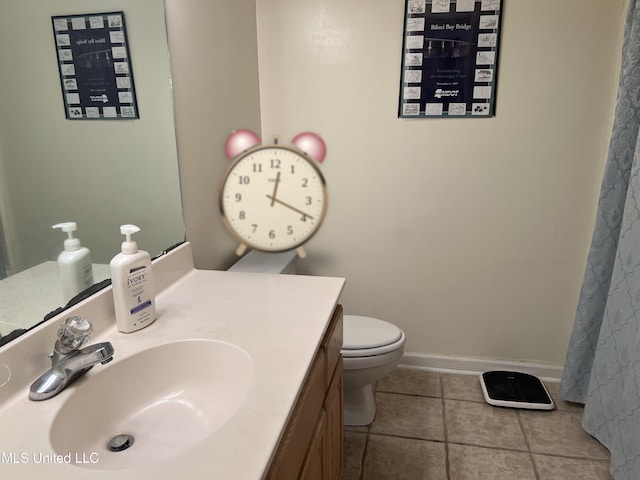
12:19
